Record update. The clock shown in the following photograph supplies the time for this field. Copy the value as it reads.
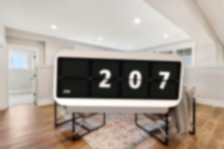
2:07
